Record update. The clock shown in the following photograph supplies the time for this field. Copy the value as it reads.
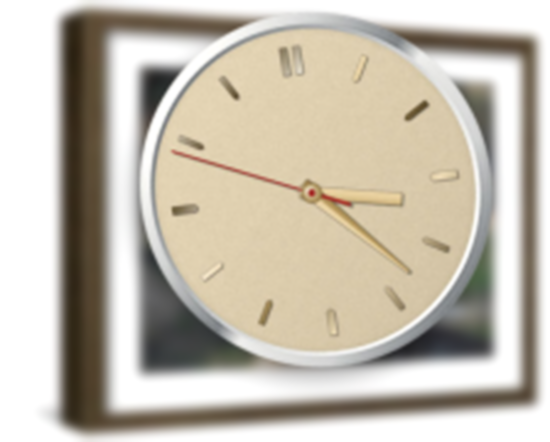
3:22:49
